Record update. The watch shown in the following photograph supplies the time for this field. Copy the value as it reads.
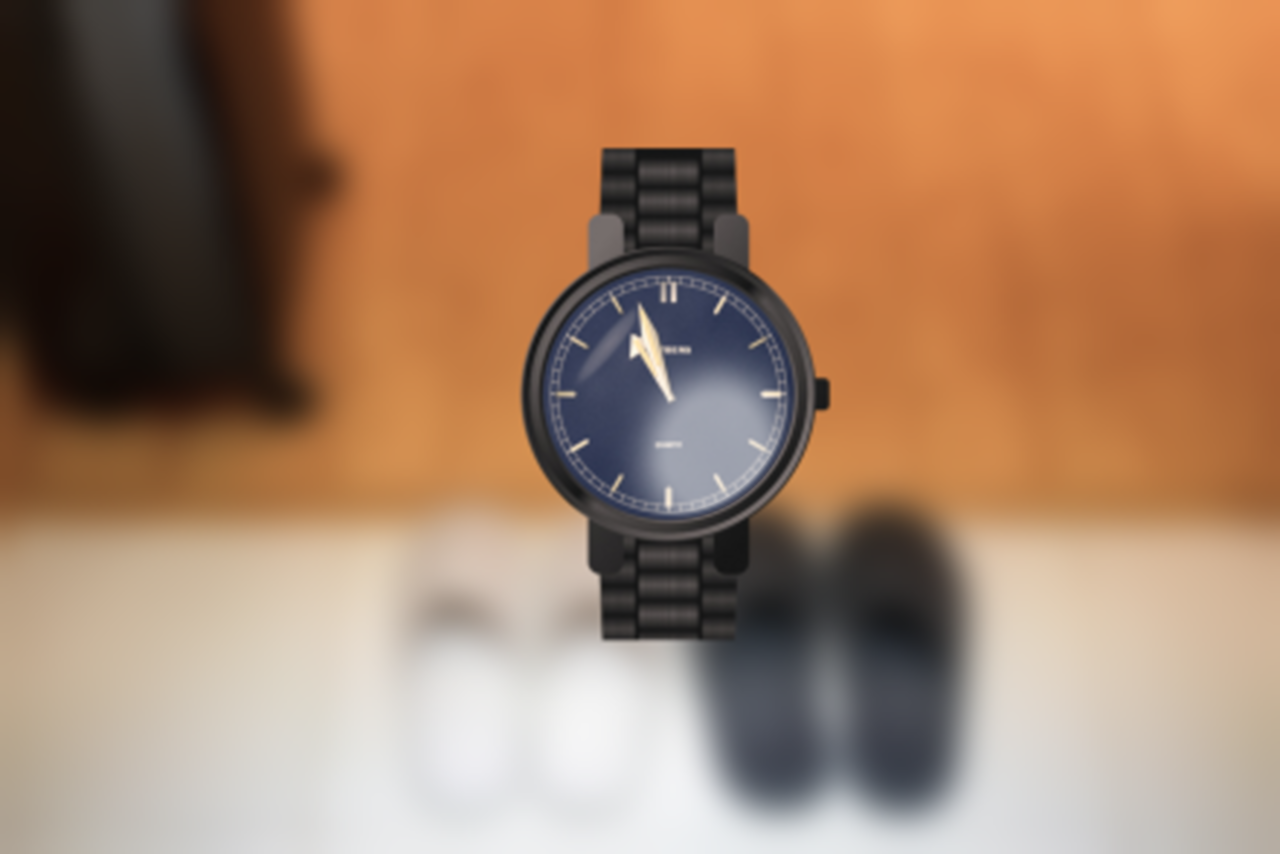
10:57
